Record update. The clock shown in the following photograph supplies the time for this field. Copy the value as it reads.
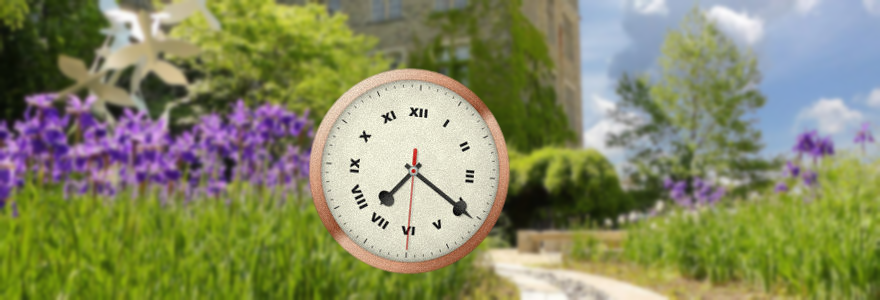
7:20:30
